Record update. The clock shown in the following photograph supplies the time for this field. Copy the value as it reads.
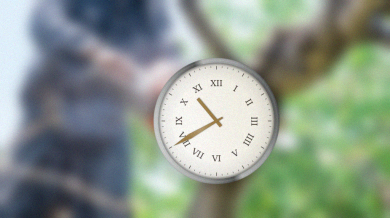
10:40
